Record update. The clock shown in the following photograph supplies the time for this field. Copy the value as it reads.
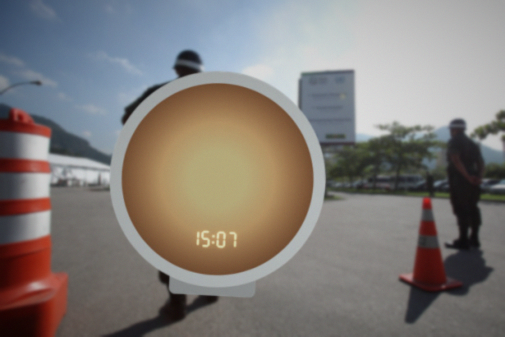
15:07
